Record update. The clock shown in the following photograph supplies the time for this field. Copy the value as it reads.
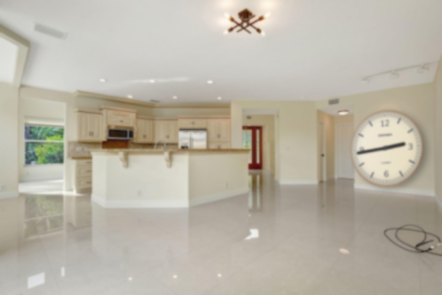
2:44
